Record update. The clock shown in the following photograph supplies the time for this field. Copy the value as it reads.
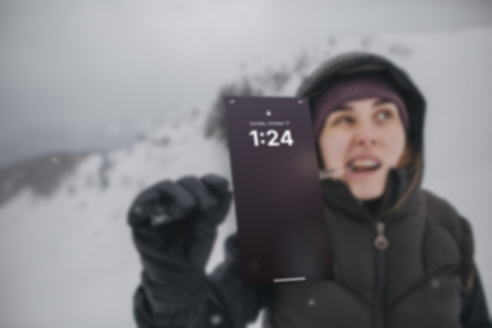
1:24
